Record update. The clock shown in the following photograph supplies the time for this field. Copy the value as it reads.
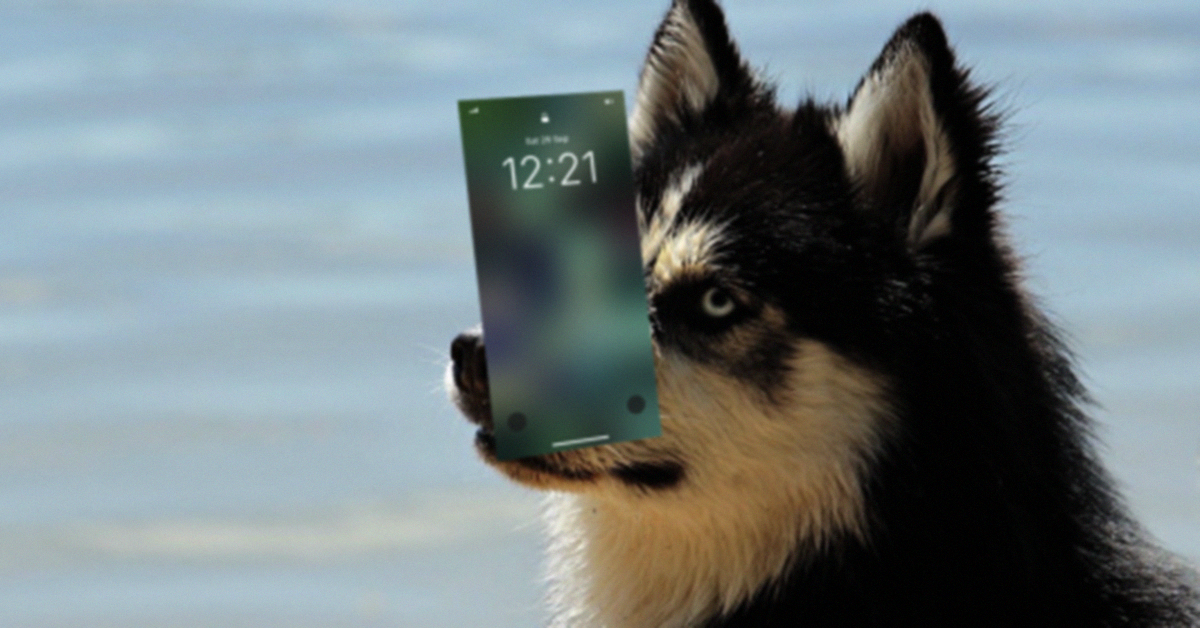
12:21
